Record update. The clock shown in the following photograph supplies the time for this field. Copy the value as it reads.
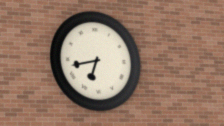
6:43
